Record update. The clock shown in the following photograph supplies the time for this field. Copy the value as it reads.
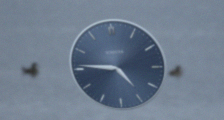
4:46
